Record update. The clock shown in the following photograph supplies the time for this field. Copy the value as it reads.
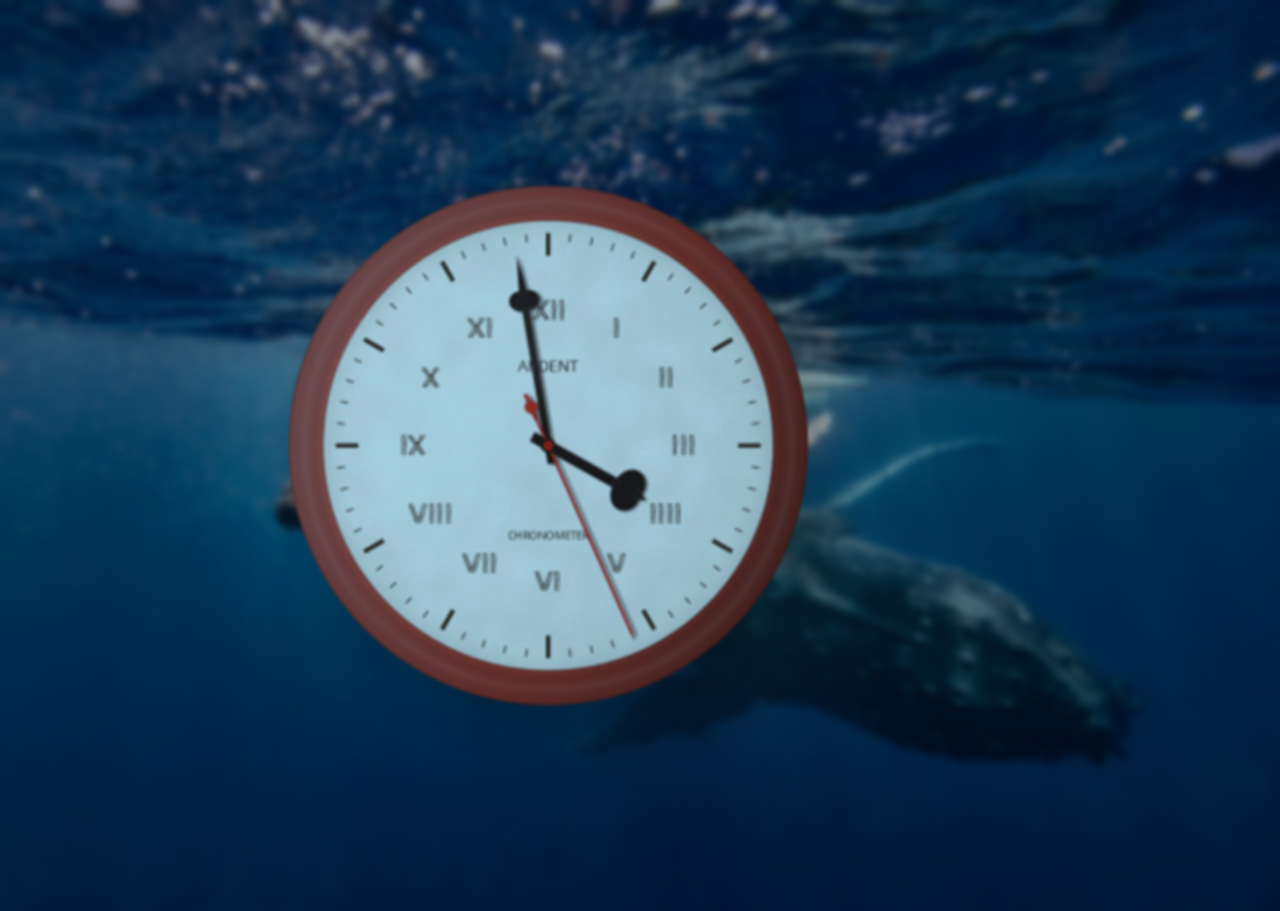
3:58:26
